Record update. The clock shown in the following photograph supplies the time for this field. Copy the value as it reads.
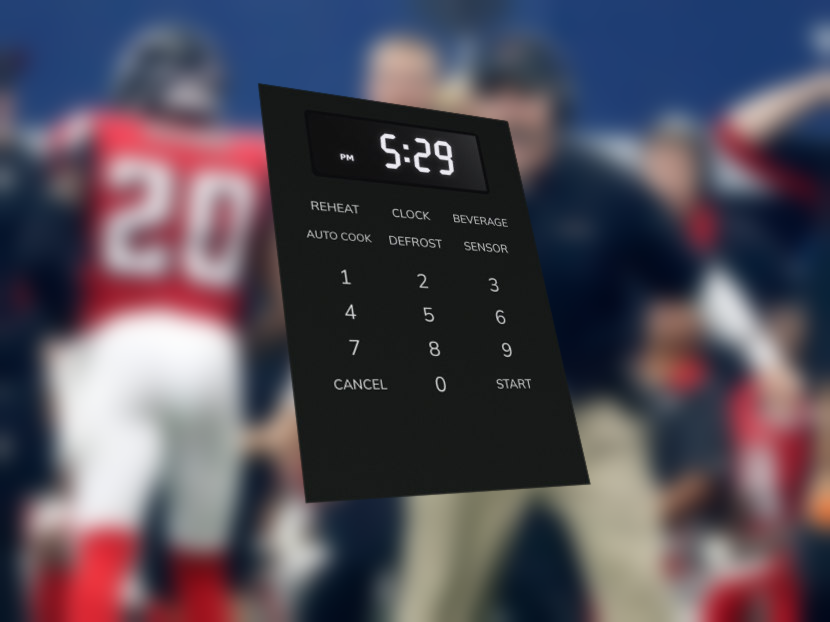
5:29
